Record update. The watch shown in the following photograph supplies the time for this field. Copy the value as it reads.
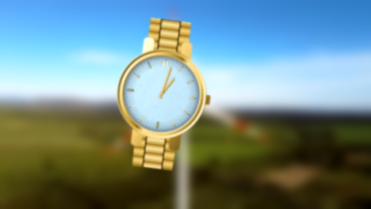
1:02
